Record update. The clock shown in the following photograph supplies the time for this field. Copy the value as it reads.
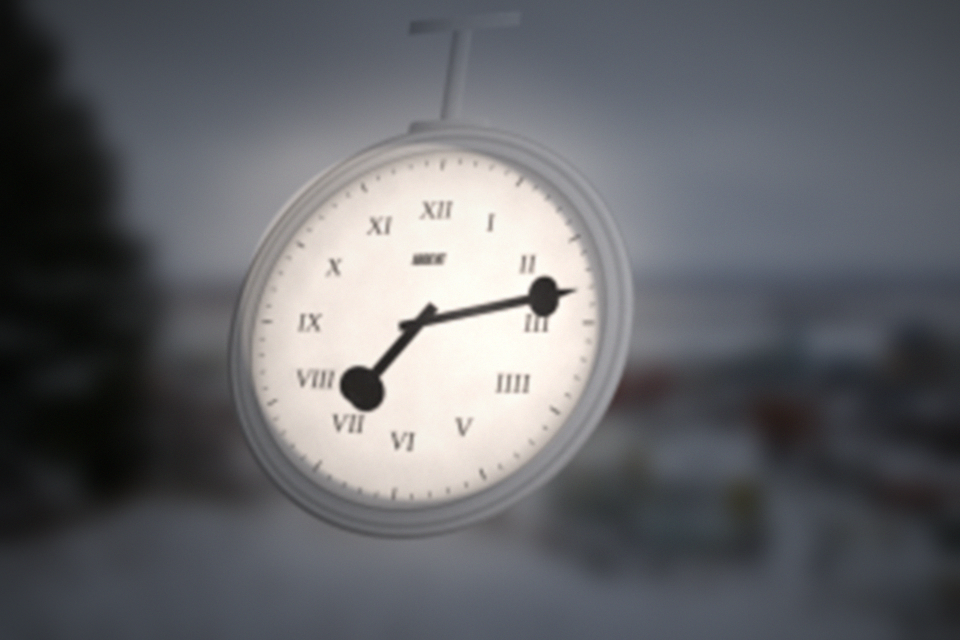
7:13
